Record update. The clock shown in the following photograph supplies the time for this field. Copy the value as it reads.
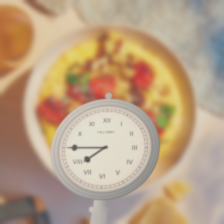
7:45
